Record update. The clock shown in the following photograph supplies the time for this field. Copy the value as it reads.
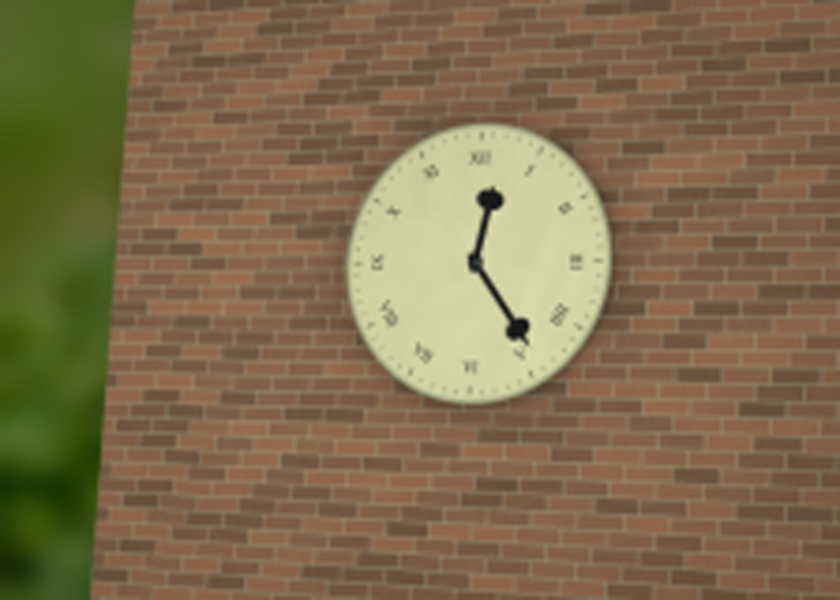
12:24
